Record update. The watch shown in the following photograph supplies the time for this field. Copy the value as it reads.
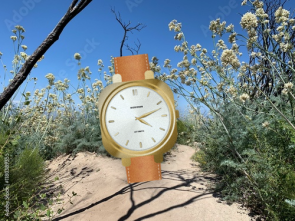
4:12
